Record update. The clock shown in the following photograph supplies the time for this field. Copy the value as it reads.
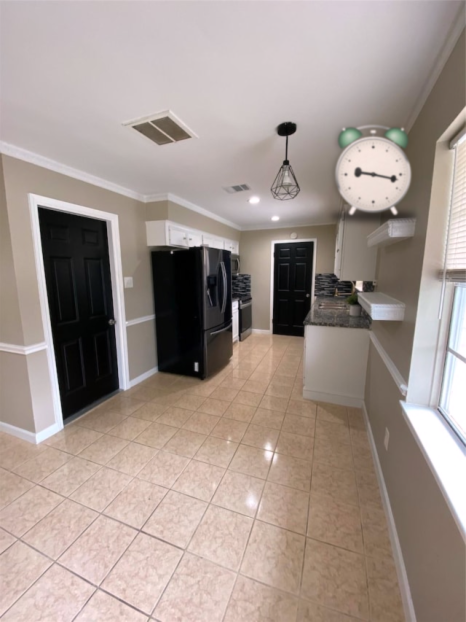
9:17
